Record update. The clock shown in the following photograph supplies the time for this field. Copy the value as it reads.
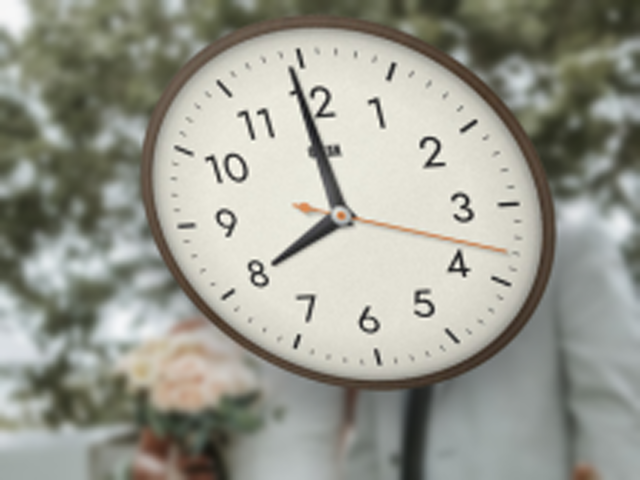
7:59:18
